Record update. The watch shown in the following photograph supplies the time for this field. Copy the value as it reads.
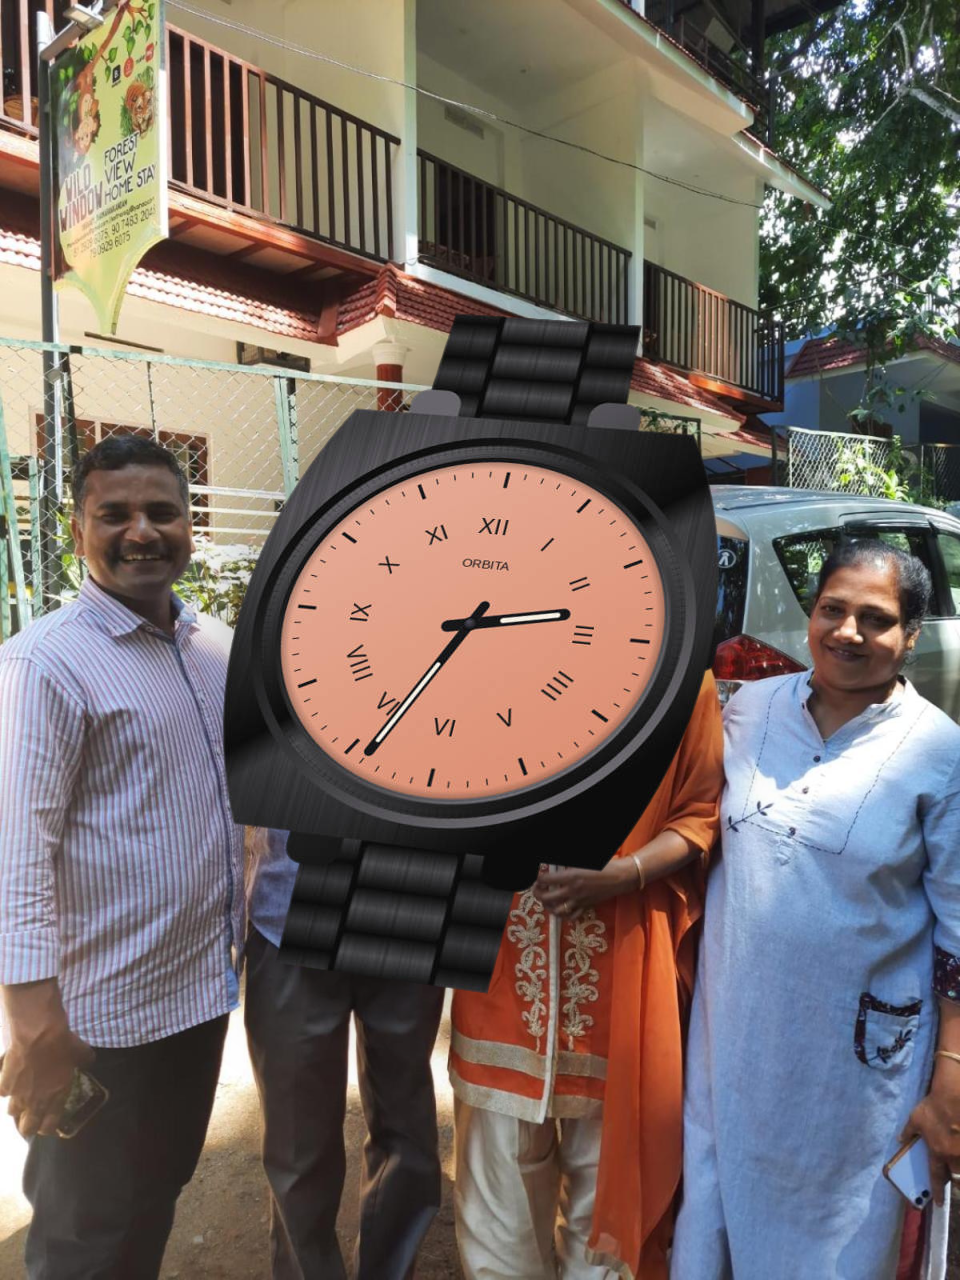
2:34
